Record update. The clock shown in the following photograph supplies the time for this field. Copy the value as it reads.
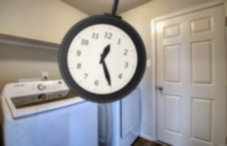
12:25
